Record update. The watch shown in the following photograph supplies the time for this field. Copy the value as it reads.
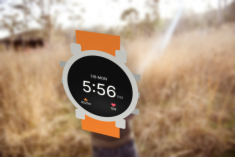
5:56
